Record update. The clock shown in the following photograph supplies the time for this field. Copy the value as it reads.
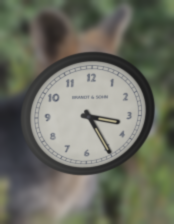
3:25
